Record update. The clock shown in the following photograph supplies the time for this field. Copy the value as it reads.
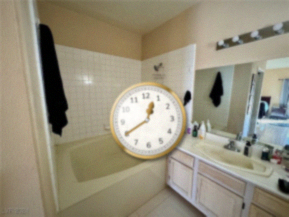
12:40
